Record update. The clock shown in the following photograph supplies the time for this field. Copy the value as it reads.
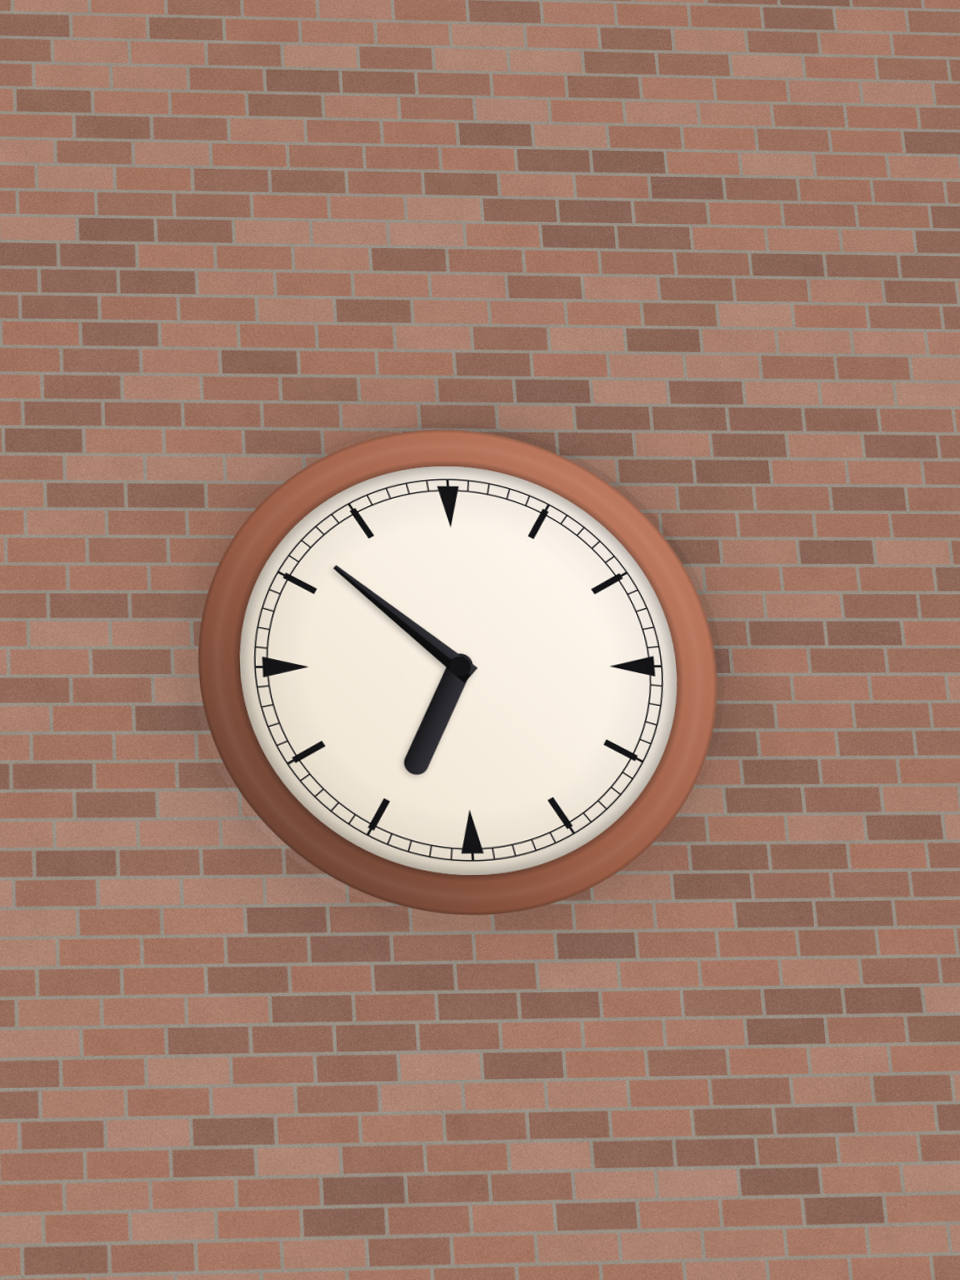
6:52
